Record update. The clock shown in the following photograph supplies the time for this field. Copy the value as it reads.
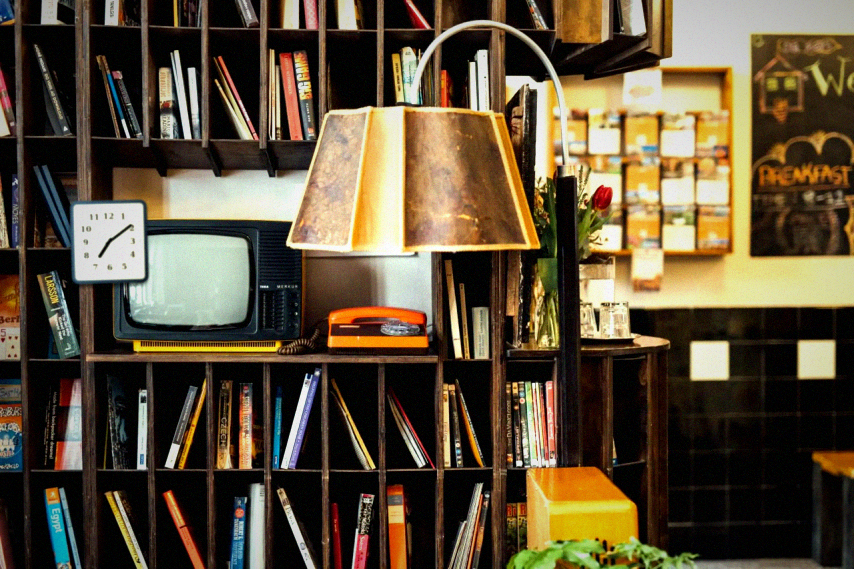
7:09
